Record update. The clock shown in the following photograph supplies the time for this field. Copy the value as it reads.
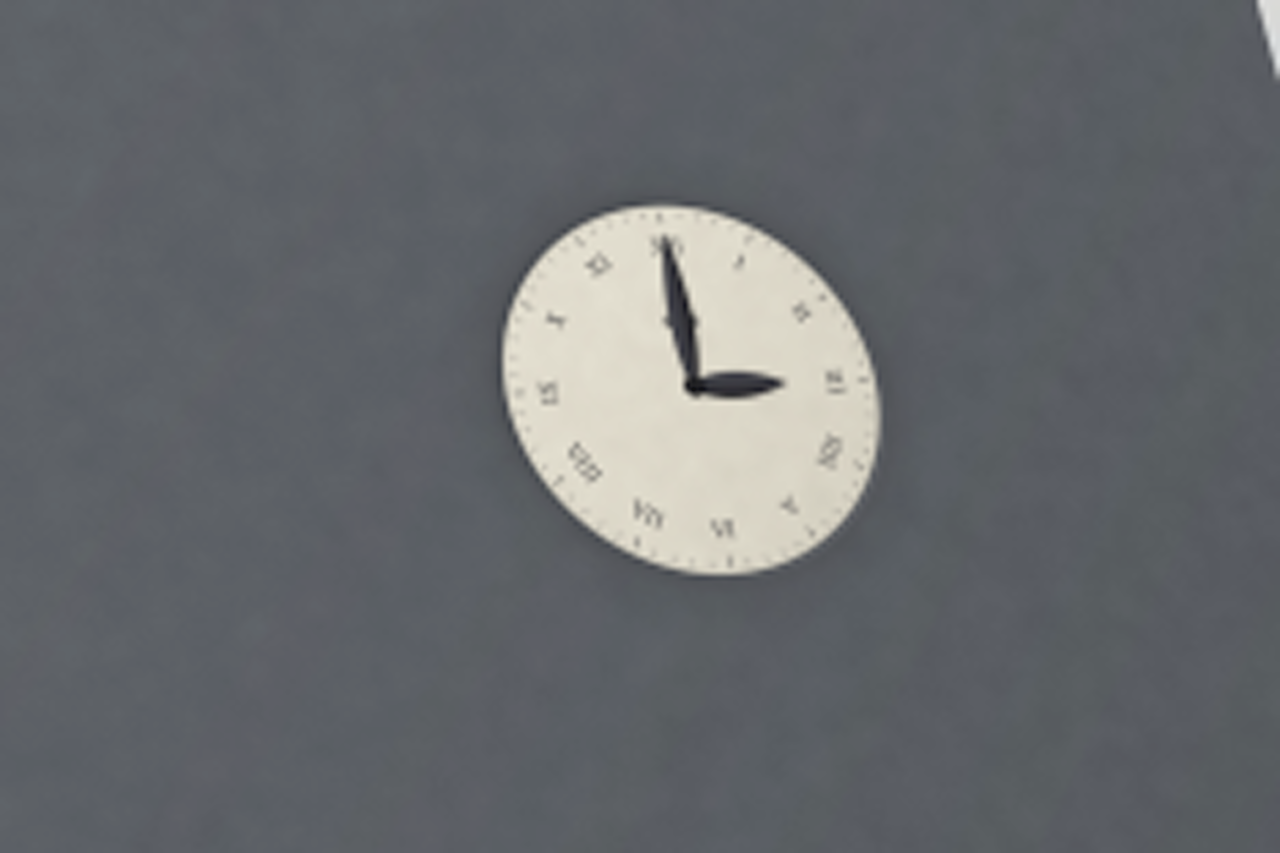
3:00
